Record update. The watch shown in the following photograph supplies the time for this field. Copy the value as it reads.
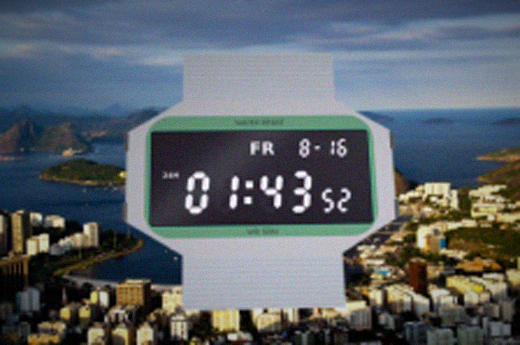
1:43:52
